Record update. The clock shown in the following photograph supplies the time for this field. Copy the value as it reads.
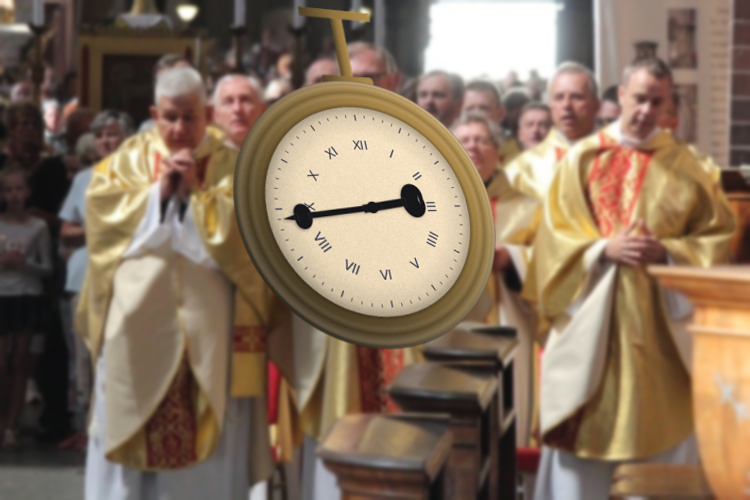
2:44
